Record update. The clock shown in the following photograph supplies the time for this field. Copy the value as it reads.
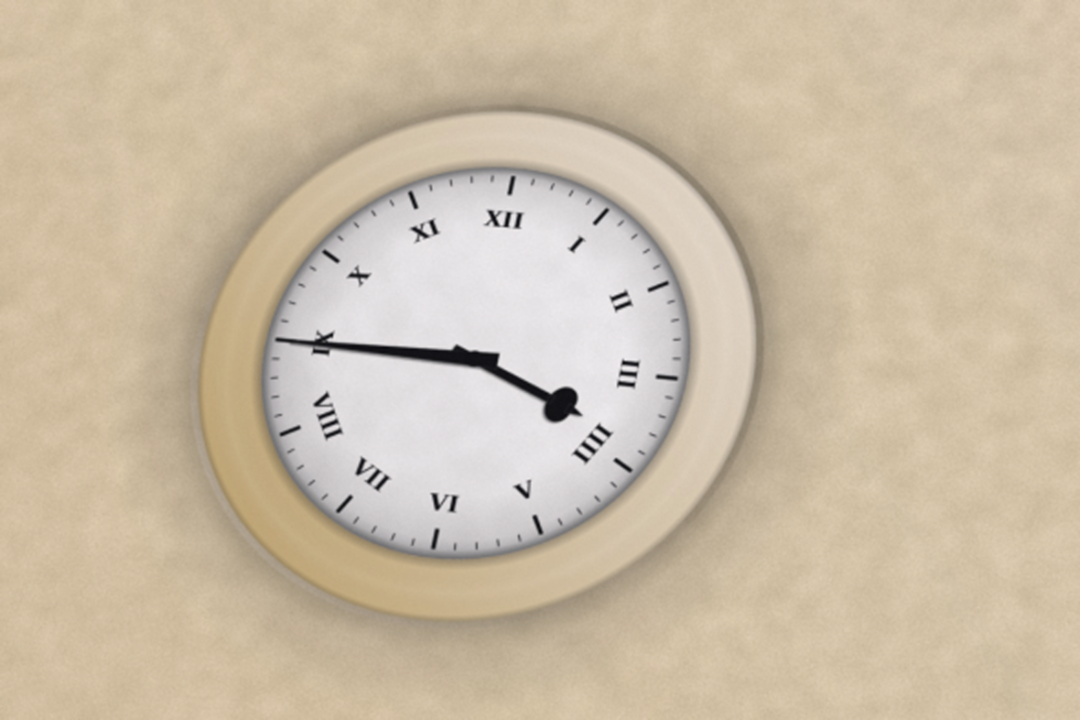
3:45
